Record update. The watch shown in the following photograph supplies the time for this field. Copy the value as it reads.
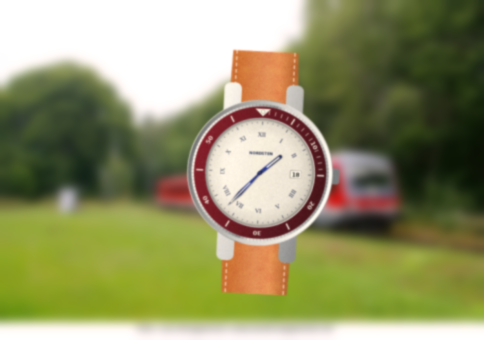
1:37
